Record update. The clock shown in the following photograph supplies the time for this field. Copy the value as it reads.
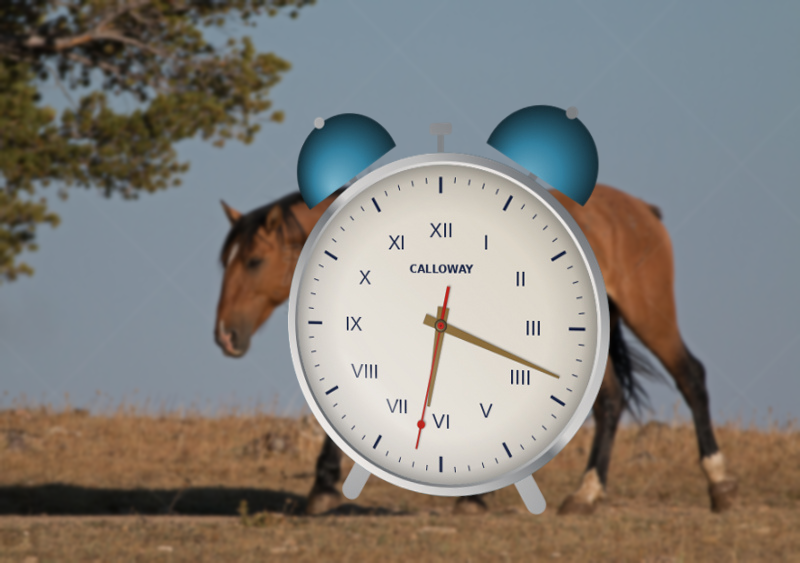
6:18:32
